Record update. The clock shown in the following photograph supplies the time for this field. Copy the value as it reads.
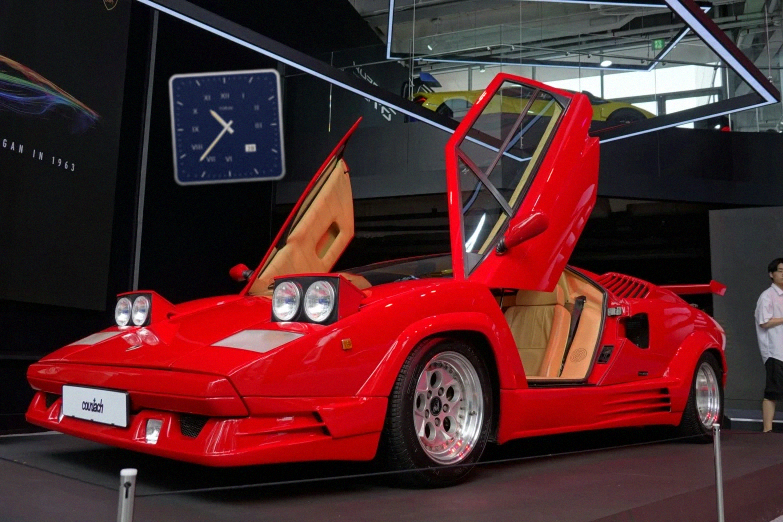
10:37
